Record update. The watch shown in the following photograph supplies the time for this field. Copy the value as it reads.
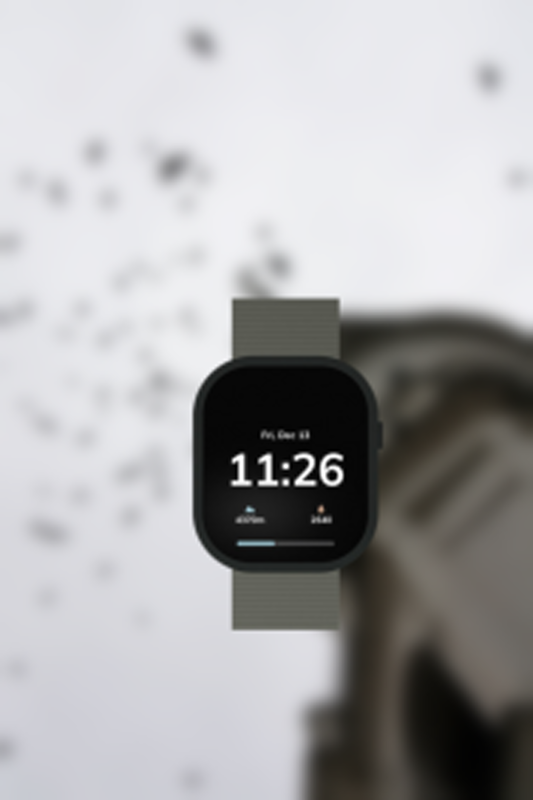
11:26
